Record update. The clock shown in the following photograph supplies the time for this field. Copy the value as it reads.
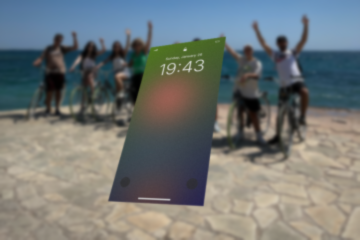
19:43
